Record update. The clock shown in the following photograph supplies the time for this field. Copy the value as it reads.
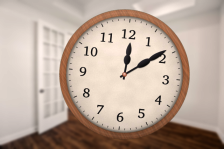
12:09
